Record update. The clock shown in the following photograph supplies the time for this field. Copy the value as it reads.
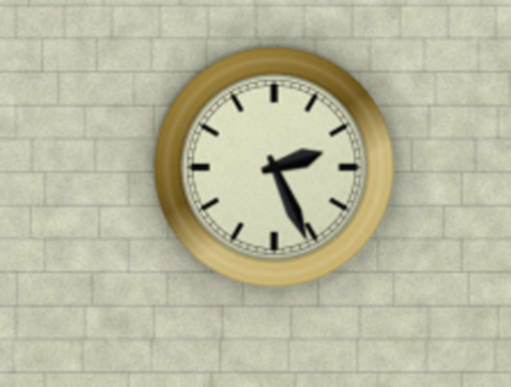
2:26
